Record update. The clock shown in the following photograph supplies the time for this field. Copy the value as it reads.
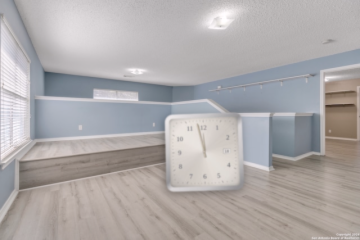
11:58
